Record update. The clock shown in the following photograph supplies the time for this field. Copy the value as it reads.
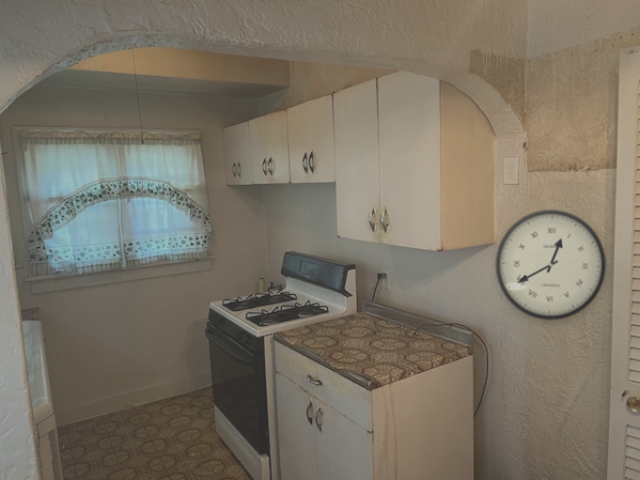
12:40
